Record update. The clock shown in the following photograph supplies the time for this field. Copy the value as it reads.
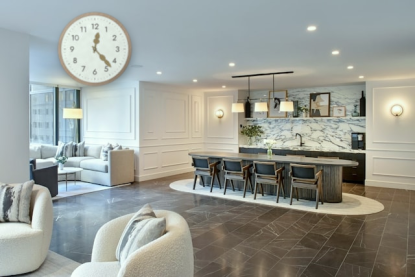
12:23
